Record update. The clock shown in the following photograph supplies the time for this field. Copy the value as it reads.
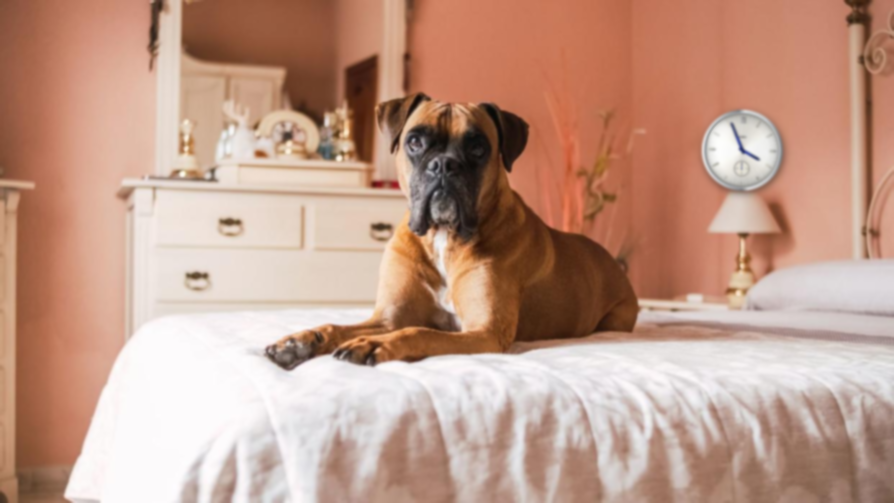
3:56
